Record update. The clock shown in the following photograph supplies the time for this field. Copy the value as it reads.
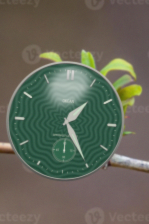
1:25
